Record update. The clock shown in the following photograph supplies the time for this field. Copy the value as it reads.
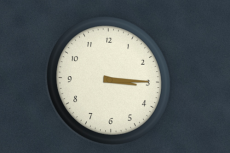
3:15
